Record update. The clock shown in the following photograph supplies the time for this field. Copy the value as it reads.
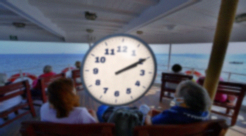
2:10
